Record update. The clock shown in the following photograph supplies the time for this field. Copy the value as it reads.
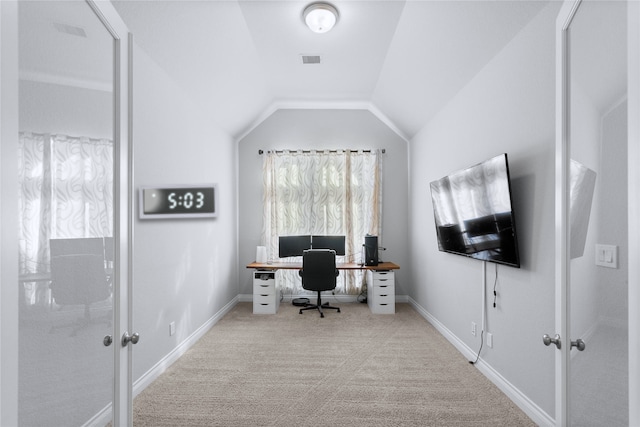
5:03
